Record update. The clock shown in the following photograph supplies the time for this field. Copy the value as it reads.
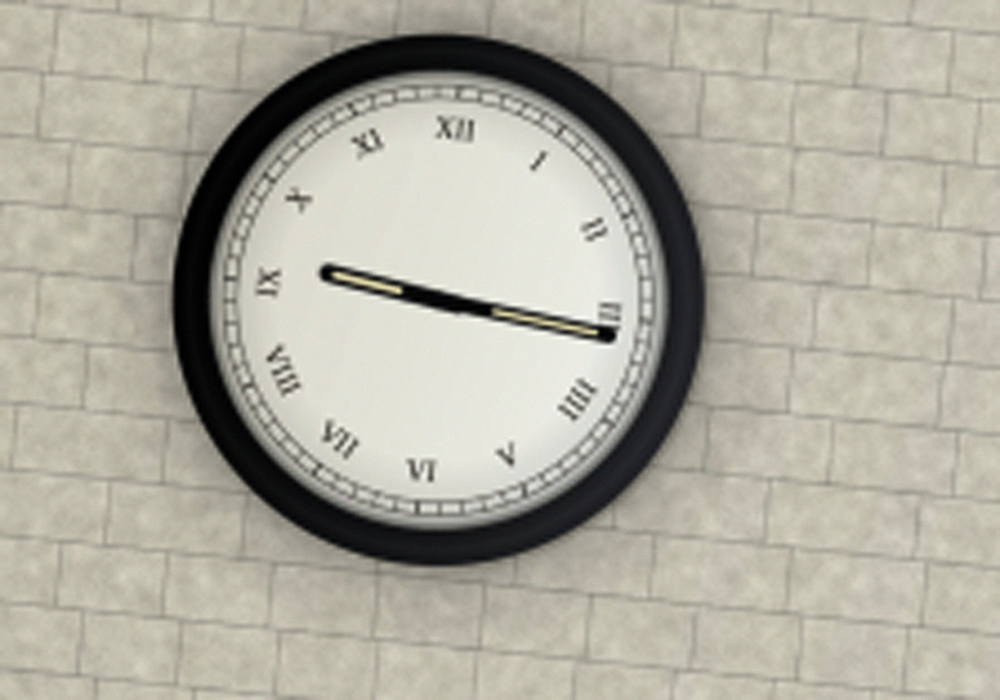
9:16
